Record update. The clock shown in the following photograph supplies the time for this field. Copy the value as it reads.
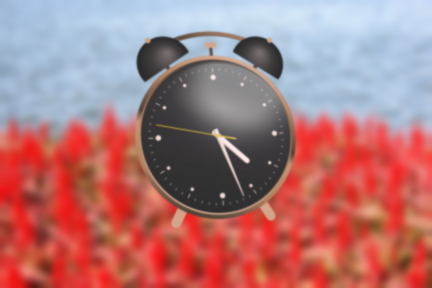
4:26:47
